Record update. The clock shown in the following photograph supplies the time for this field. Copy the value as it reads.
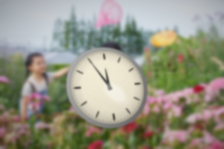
11:55
